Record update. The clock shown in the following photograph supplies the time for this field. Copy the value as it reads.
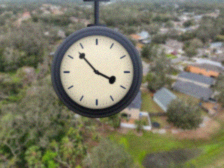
3:53
